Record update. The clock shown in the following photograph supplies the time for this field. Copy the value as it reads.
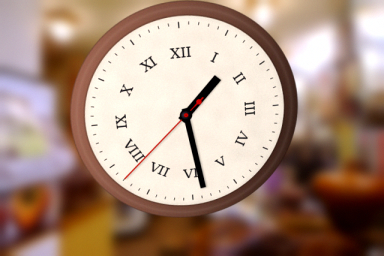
1:28:38
